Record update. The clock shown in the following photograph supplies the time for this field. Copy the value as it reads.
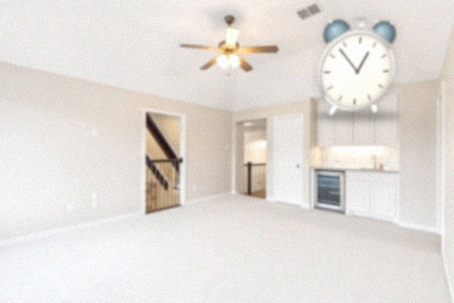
12:53
